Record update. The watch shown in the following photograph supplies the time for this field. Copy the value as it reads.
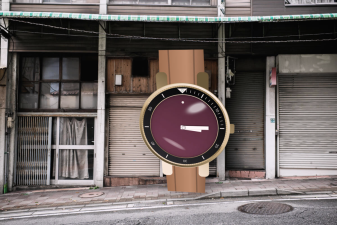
3:15
